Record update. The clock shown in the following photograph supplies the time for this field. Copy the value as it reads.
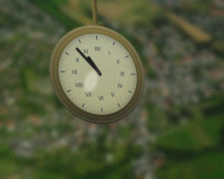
10:53
